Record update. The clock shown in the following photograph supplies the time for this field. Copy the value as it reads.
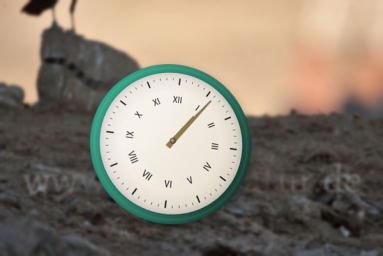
1:06
